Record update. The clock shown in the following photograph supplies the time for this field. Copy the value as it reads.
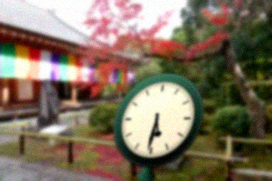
5:31
